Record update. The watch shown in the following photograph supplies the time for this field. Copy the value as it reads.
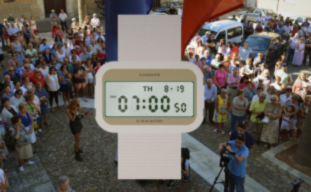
7:00:50
